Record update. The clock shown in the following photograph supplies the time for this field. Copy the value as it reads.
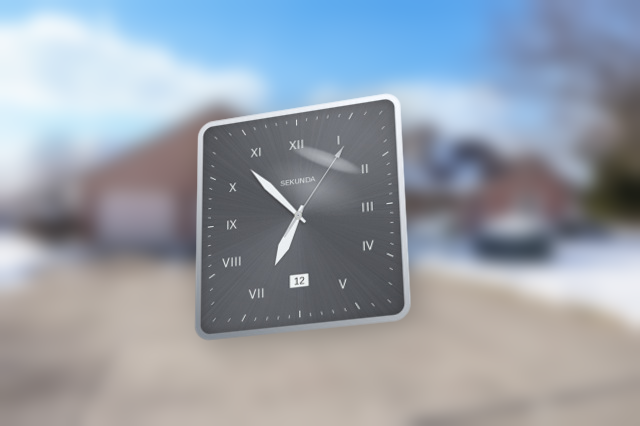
6:53:06
